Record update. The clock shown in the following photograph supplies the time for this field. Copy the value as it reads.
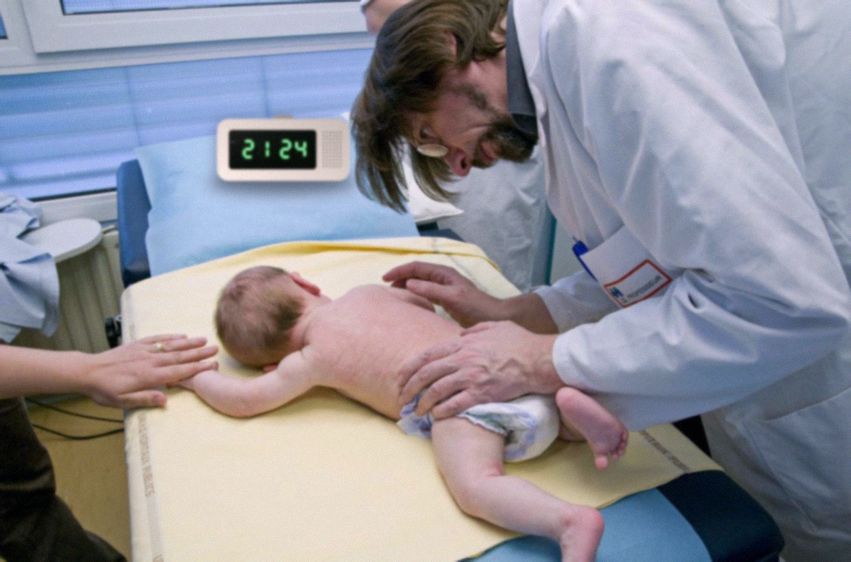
21:24
